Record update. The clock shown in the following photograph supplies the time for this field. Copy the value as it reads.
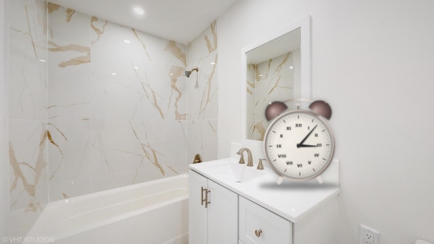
3:07
